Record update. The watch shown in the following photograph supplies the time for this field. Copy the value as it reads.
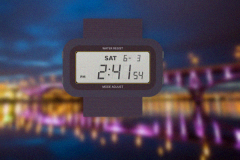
2:41:54
